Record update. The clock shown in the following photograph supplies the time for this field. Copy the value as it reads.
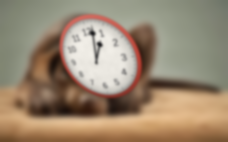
1:02
